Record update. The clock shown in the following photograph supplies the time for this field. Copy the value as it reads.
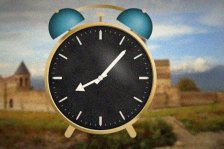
8:07
